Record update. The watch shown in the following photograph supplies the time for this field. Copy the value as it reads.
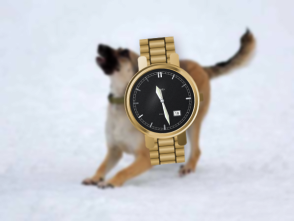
11:28
